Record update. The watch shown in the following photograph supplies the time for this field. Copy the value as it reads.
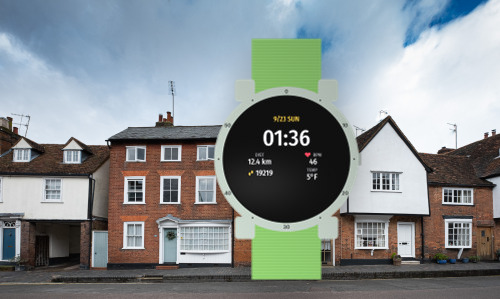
1:36
